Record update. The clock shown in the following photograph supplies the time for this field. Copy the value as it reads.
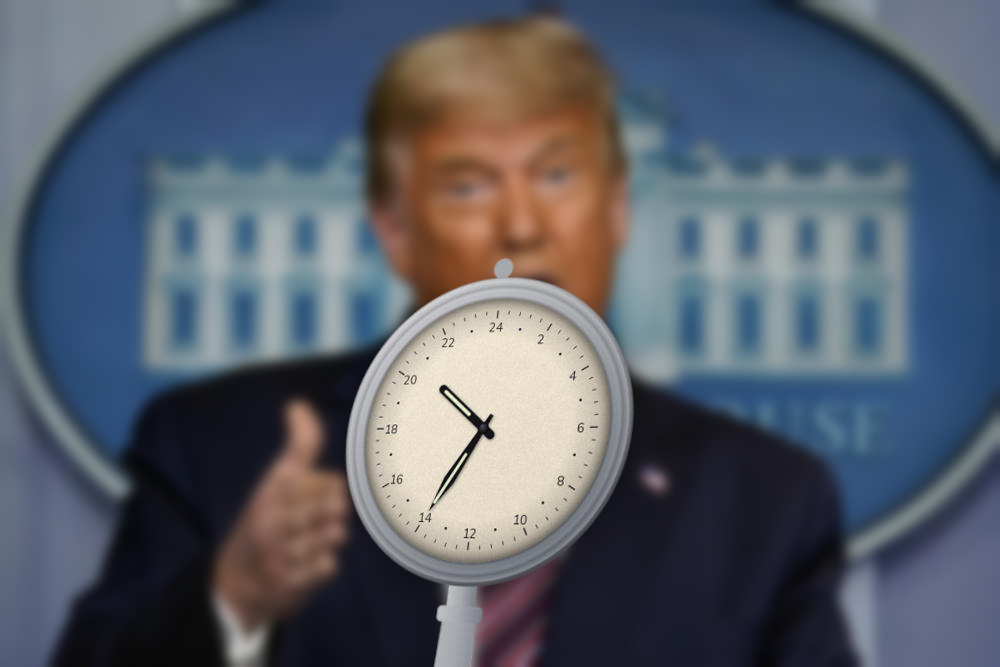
20:35
